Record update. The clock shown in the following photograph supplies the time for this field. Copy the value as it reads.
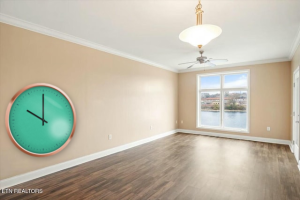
10:00
